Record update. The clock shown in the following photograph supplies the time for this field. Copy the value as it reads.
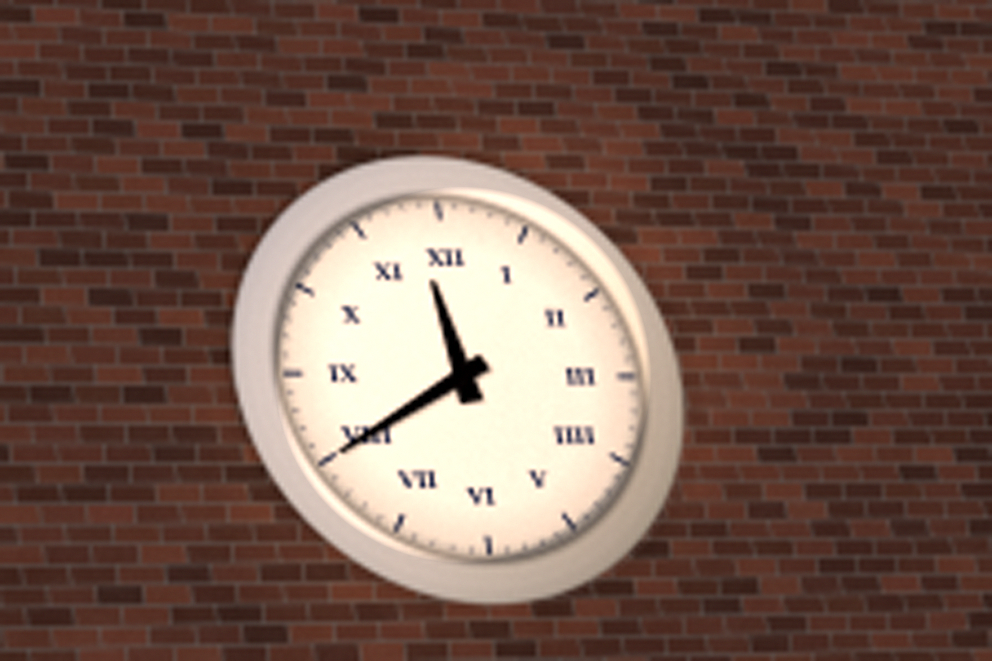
11:40
